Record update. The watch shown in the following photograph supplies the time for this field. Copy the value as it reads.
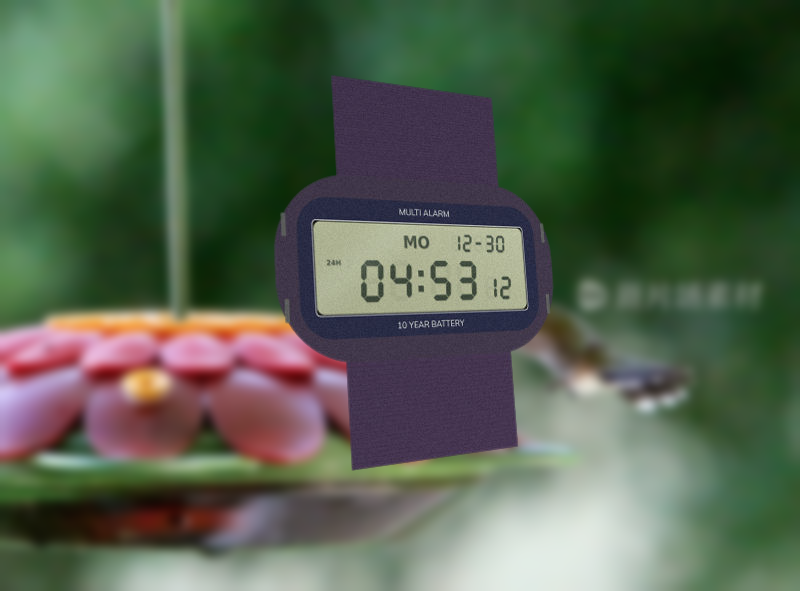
4:53:12
